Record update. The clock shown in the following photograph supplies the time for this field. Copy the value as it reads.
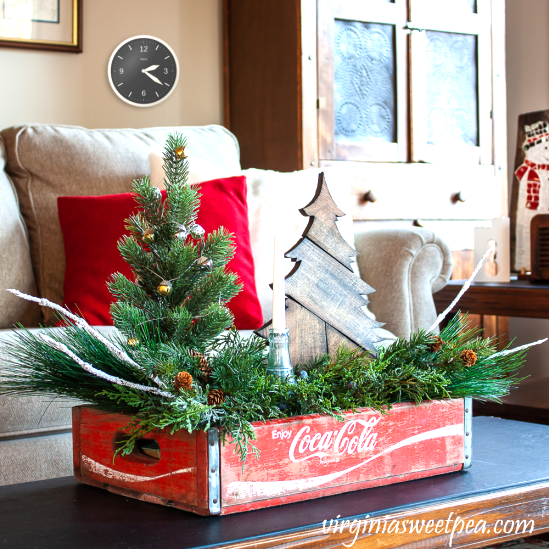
2:21
